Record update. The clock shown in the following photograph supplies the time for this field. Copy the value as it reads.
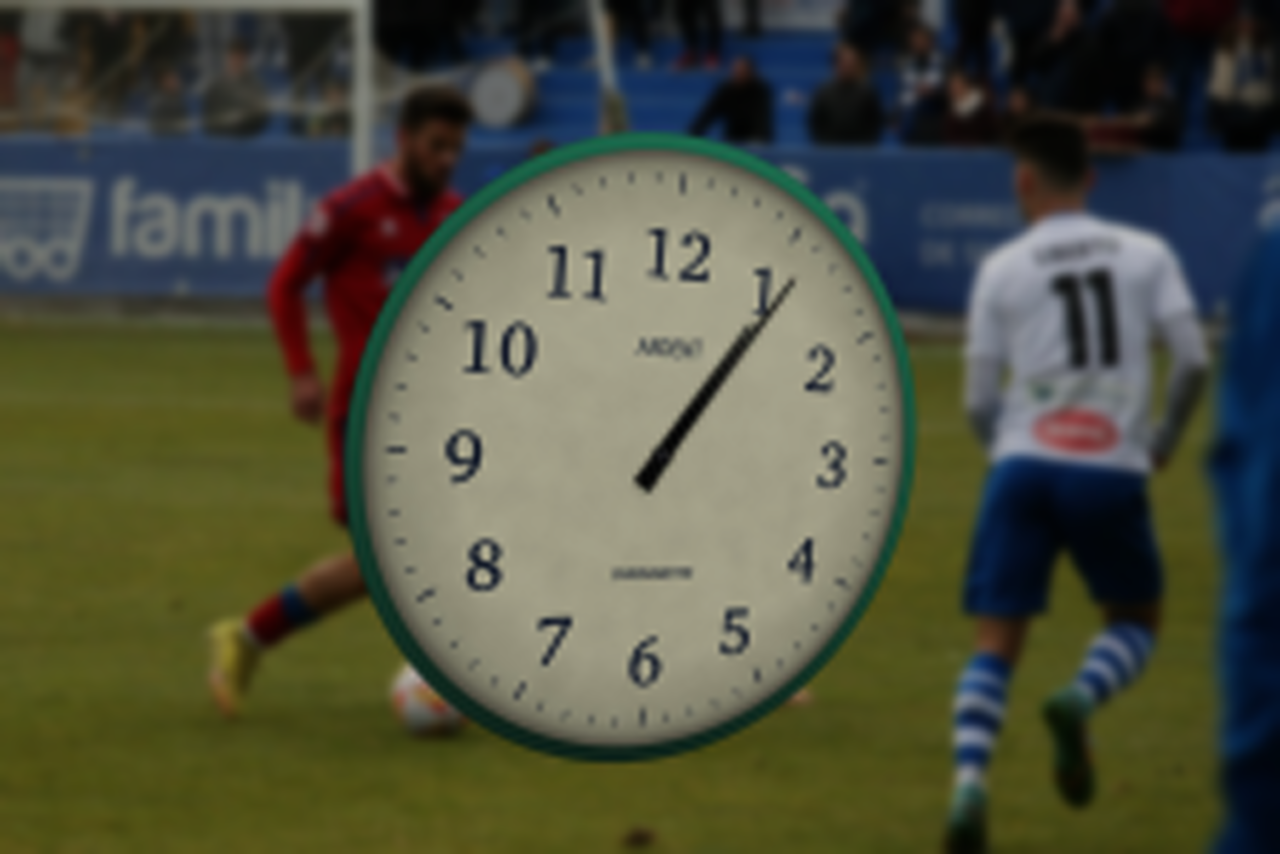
1:06
